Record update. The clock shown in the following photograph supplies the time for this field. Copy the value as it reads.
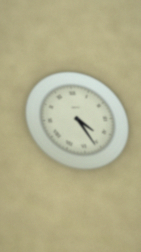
4:26
